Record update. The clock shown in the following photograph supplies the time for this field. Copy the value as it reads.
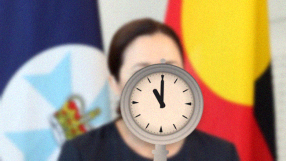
11:00
